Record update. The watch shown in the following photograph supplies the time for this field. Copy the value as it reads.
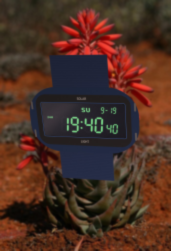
19:40:40
